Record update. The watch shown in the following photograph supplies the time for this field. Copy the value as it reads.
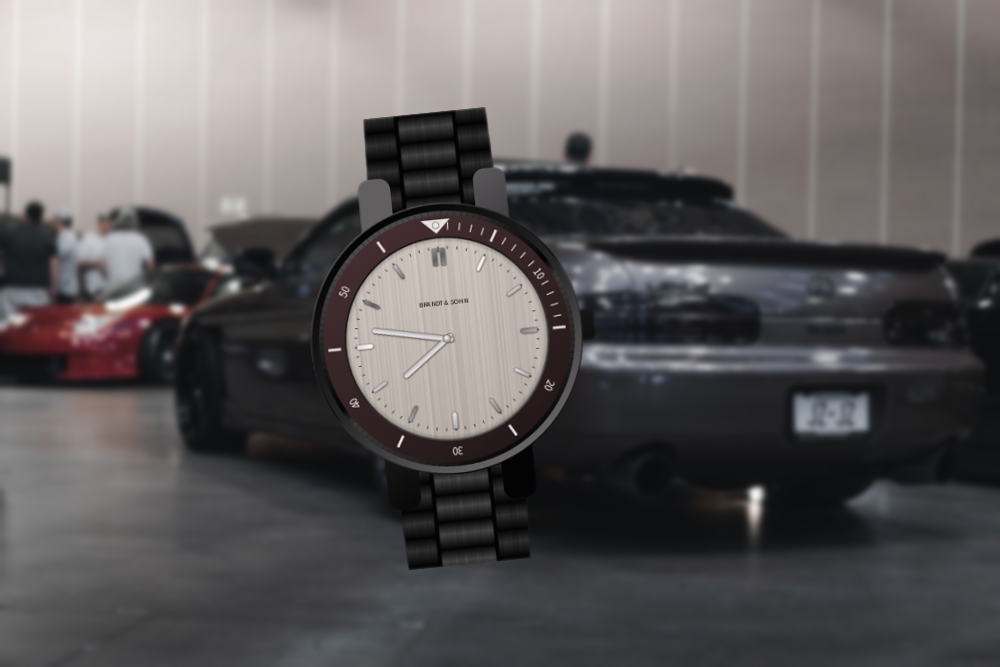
7:47
